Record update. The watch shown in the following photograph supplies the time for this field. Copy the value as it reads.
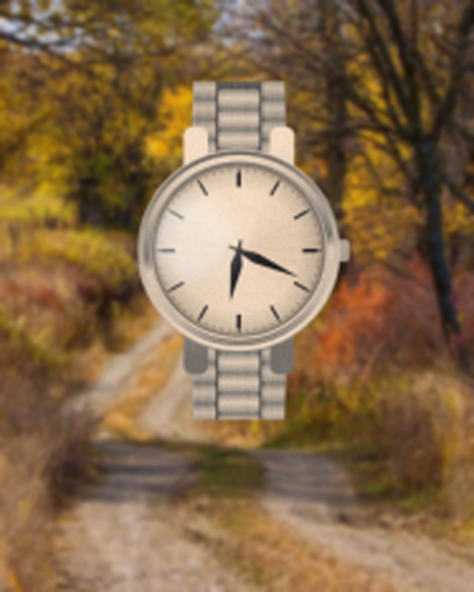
6:19
